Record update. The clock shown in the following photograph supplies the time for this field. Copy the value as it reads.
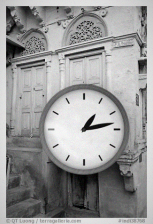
1:13
